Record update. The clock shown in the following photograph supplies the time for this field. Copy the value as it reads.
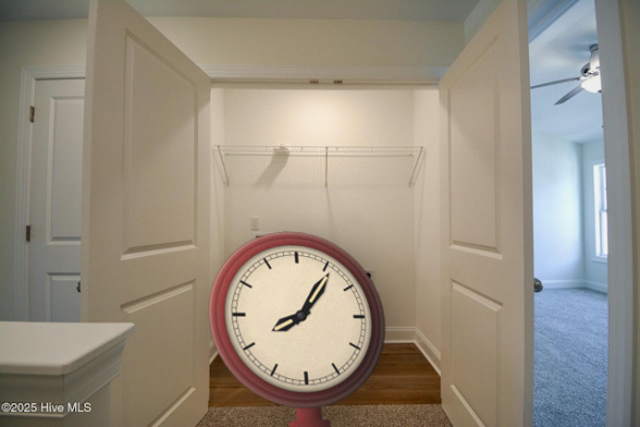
8:06
